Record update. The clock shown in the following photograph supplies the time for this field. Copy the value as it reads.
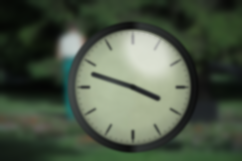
3:48
